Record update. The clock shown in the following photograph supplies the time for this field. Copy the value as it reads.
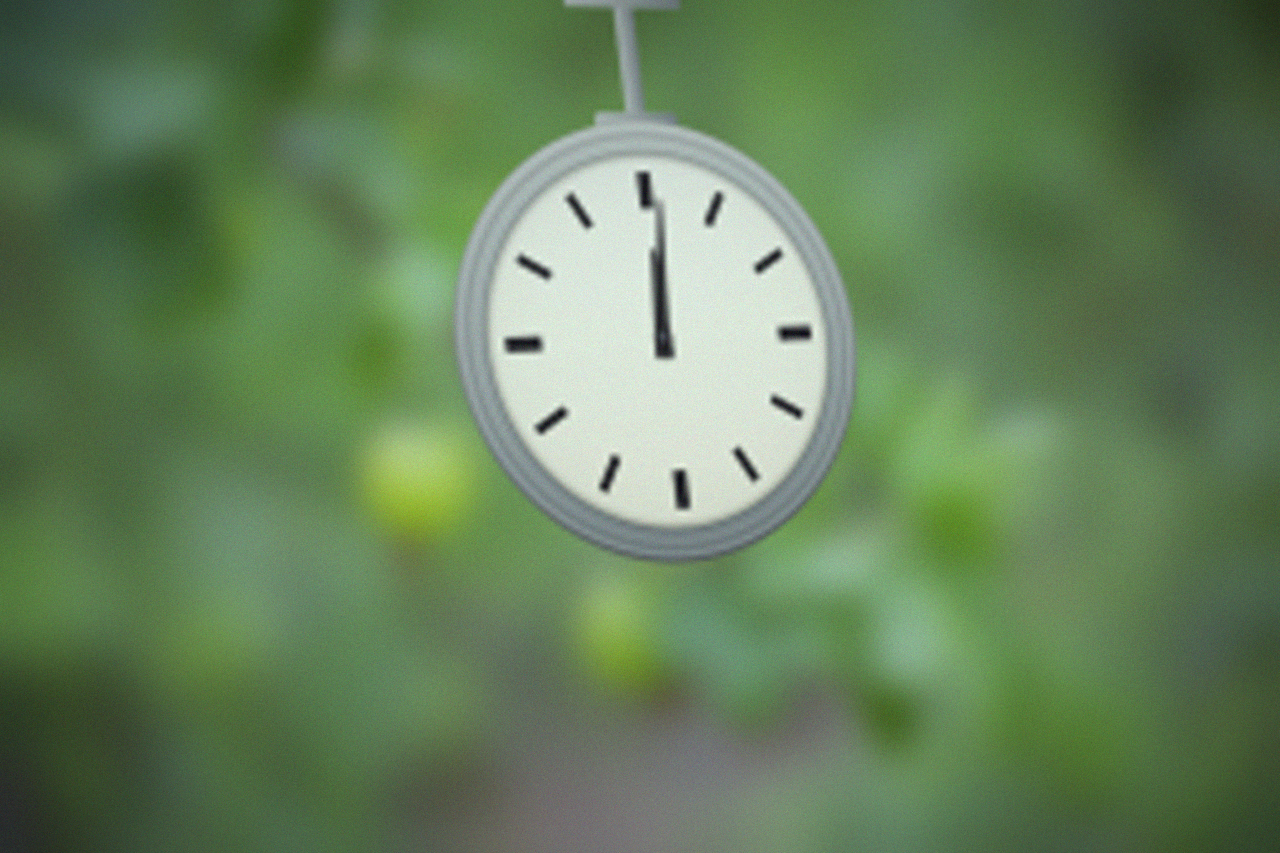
12:01
